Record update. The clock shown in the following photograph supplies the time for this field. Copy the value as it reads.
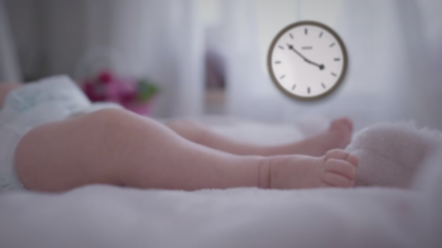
3:52
